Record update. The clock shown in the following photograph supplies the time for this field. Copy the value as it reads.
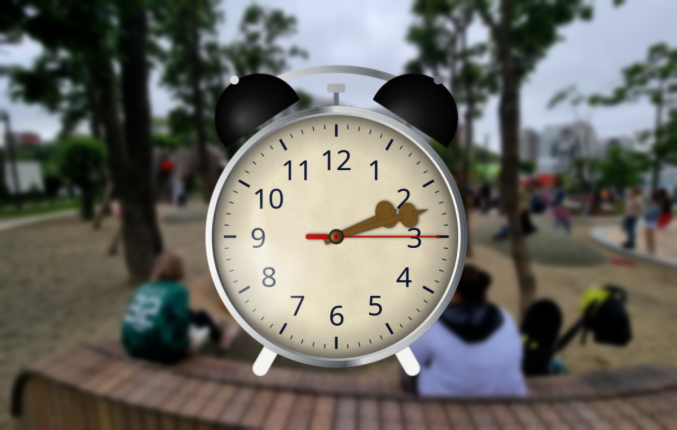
2:12:15
